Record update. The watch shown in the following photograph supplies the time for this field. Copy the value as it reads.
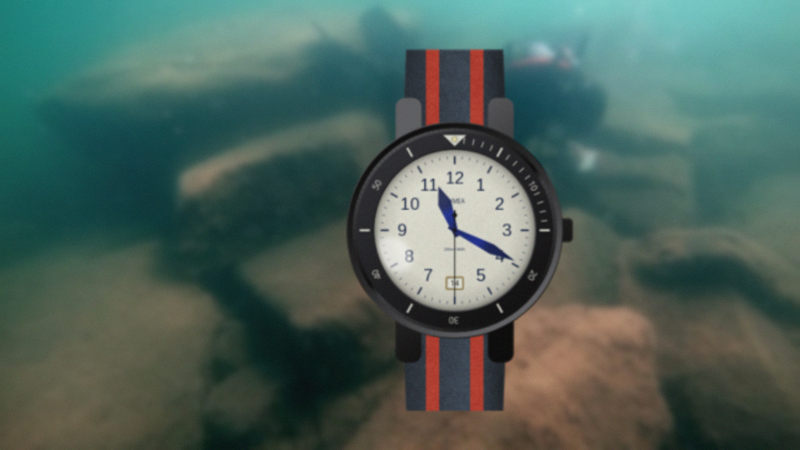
11:19:30
